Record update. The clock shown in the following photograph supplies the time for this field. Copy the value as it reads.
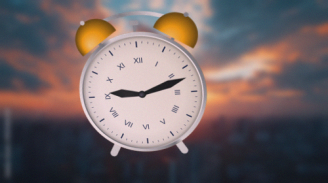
9:12
